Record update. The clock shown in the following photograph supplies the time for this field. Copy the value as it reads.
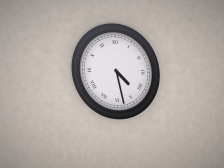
4:28
